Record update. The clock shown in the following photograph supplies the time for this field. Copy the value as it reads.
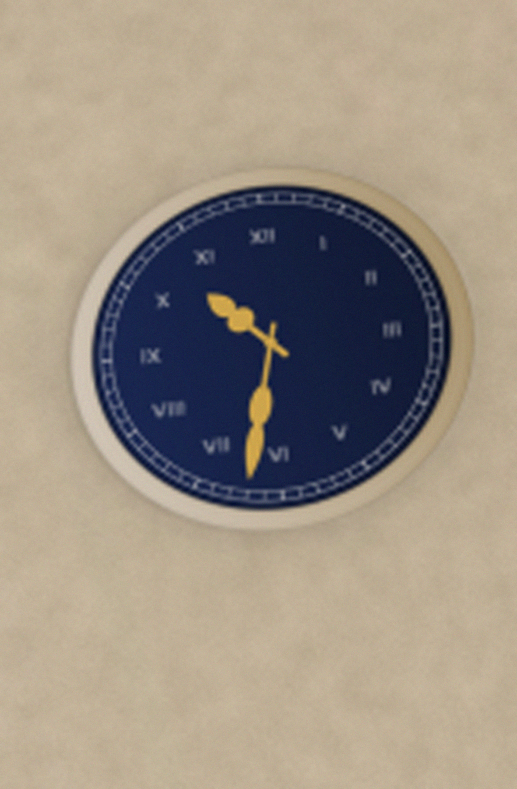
10:32
